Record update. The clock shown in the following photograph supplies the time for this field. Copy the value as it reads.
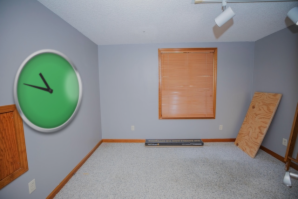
10:47
